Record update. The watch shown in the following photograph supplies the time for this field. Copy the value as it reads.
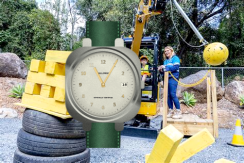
11:05
